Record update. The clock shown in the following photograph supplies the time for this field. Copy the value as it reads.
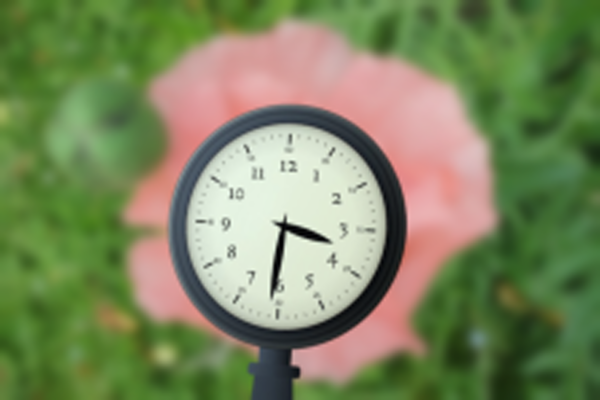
3:31
